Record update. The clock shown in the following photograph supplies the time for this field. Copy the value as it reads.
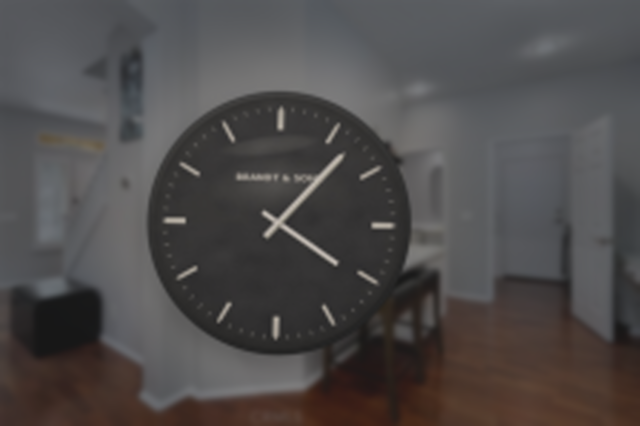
4:07
